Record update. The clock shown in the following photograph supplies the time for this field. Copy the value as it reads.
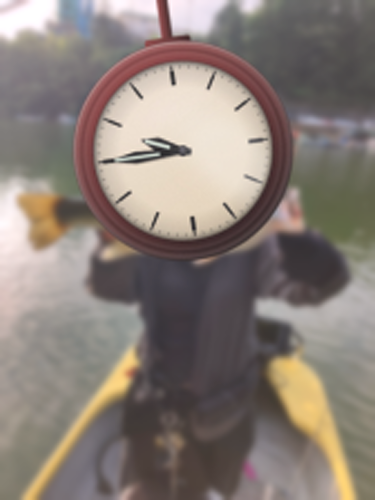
9:45
